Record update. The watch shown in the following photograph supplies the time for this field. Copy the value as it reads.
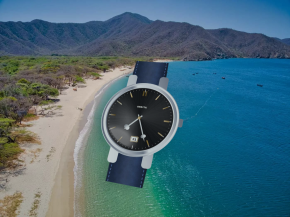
7:26
